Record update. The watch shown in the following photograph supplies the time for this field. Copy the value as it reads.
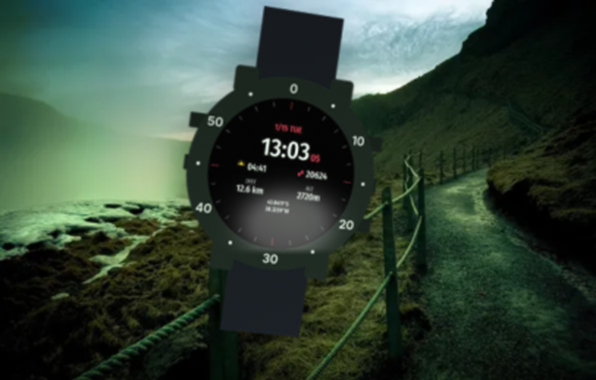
13:03
